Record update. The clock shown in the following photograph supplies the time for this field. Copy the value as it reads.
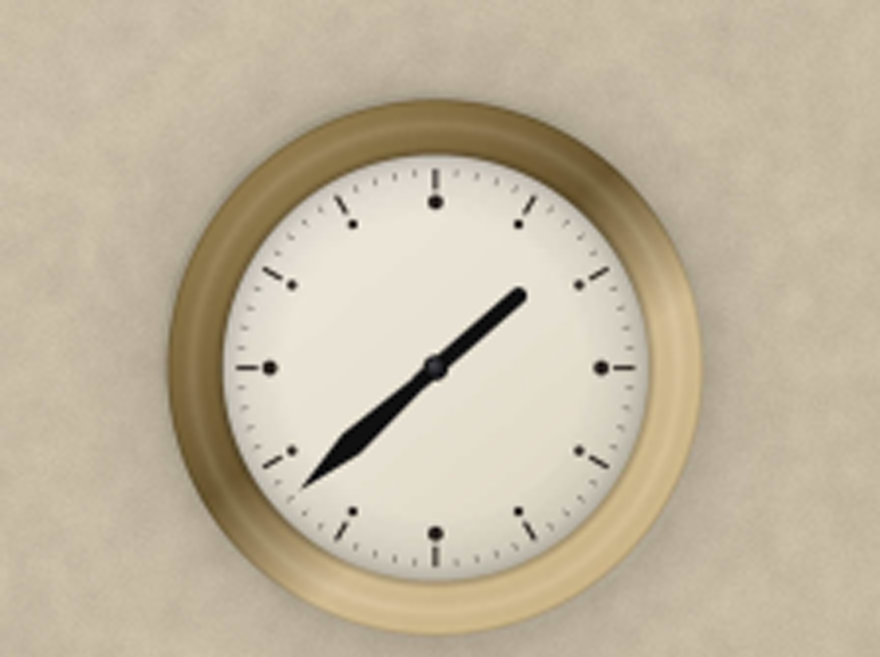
1:38
